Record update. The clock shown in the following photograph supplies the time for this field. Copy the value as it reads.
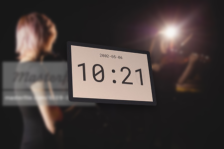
10:21
